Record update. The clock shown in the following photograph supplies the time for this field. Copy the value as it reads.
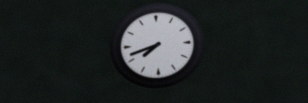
7:42
